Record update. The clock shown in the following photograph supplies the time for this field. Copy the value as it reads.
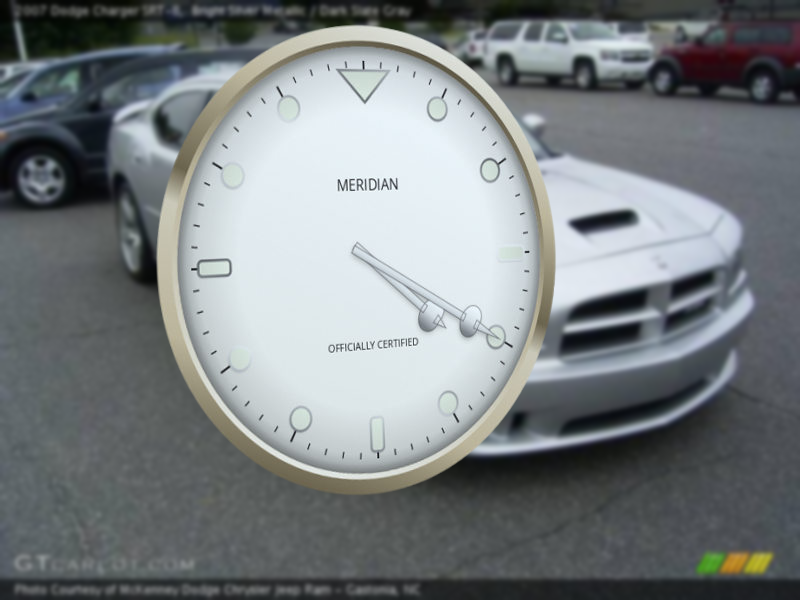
4:20
